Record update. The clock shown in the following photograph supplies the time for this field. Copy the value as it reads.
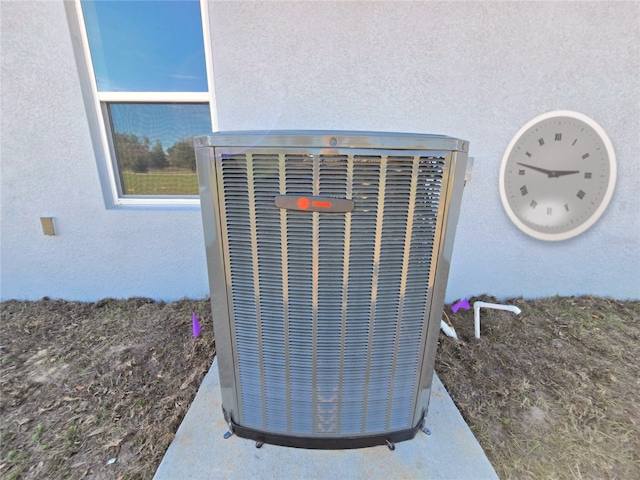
2:47
